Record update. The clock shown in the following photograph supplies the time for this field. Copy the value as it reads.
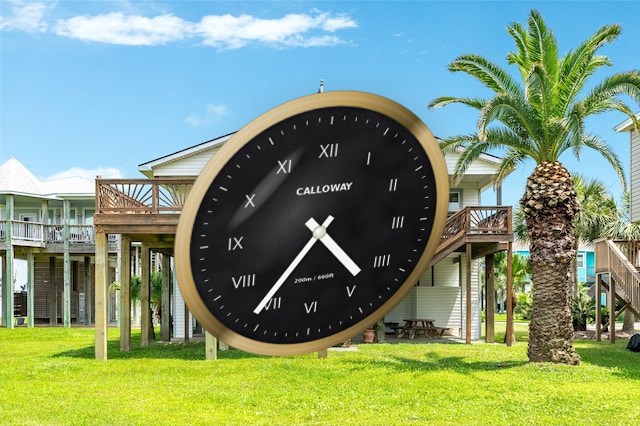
4:36
